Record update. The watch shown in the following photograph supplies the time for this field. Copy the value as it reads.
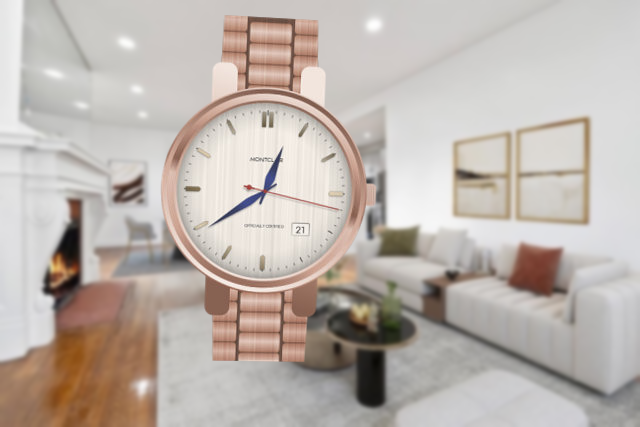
12:39:17
